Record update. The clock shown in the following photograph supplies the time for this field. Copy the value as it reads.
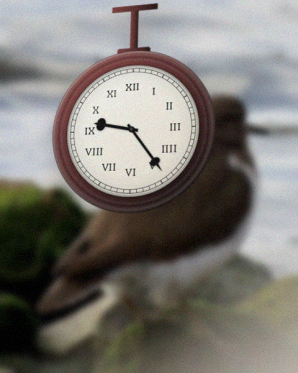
9:24
